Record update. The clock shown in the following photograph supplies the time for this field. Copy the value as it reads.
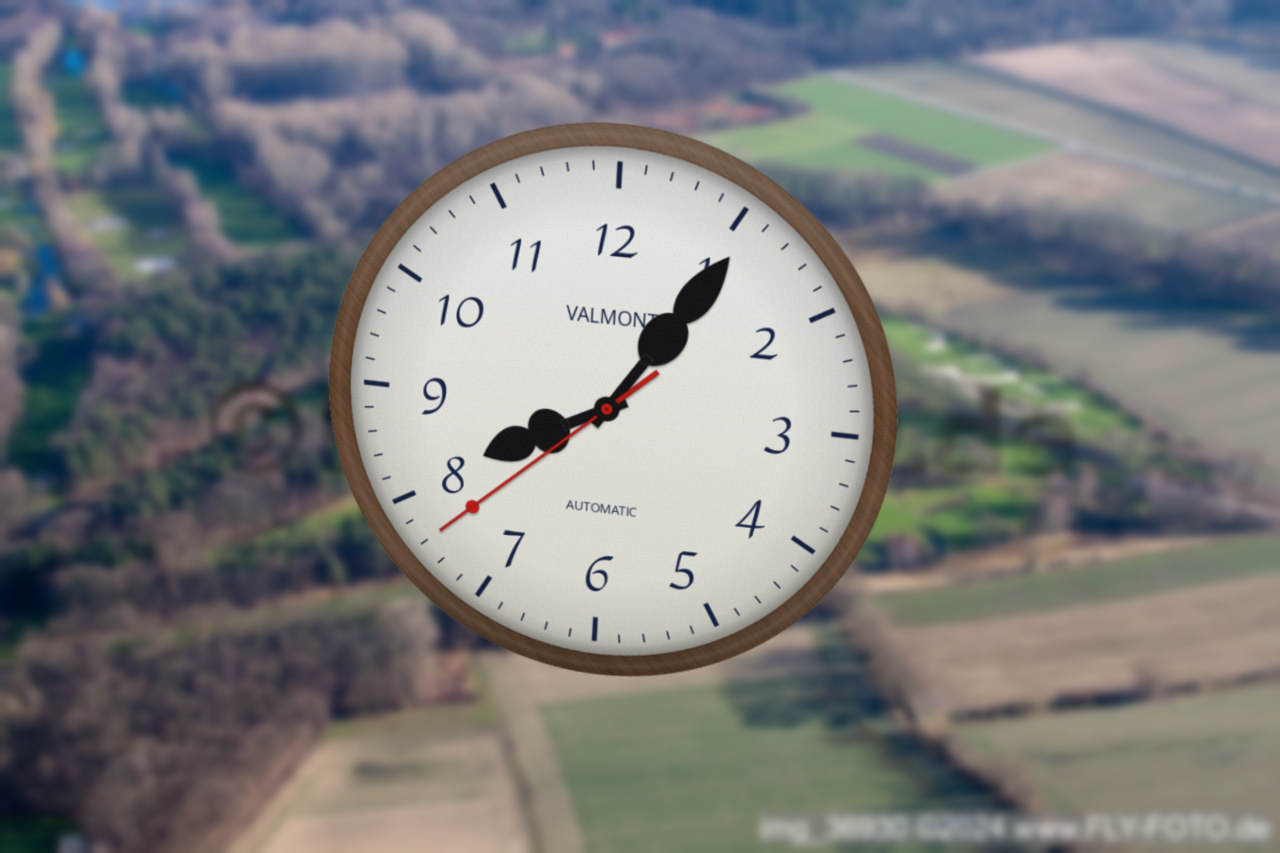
8:05:38
